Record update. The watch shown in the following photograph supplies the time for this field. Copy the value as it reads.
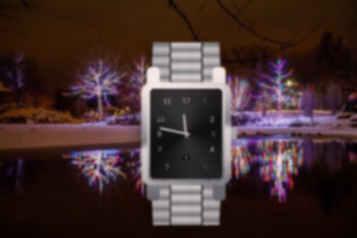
11:47
